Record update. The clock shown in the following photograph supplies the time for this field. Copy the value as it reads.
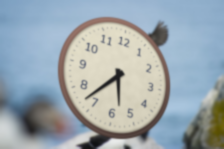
5:37
